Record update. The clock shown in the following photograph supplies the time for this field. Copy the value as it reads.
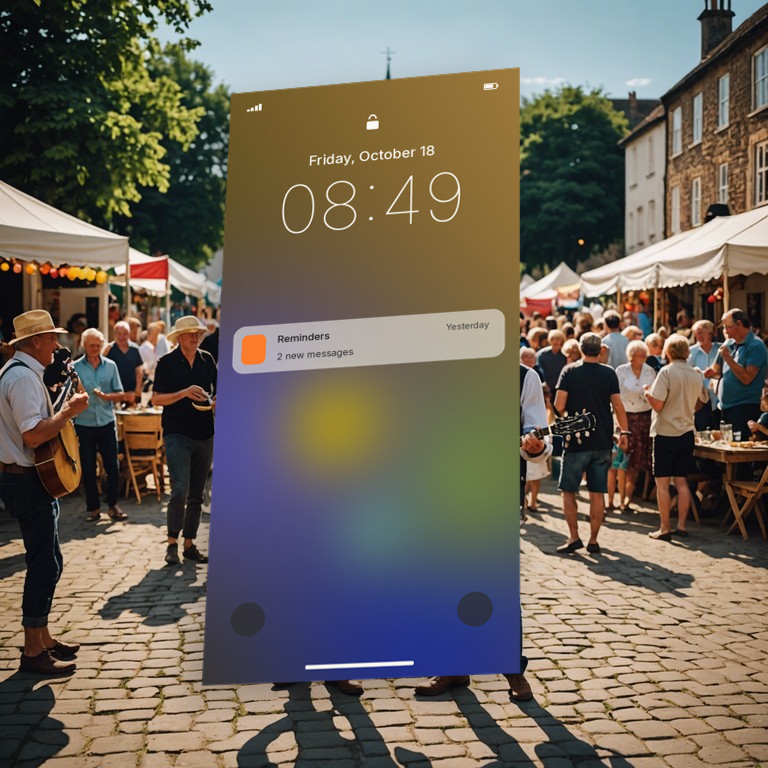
8:49
